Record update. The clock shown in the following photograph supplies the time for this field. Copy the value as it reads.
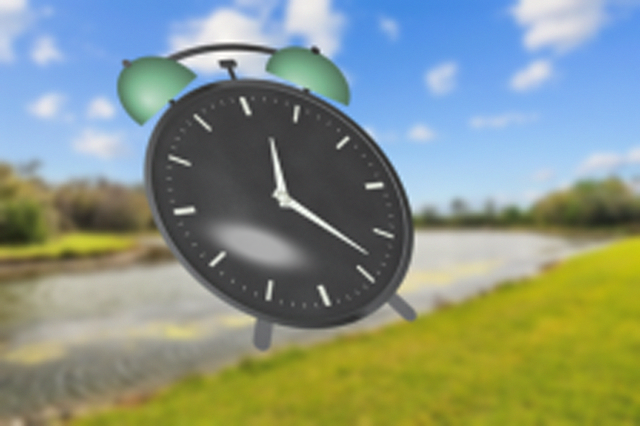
12:23
